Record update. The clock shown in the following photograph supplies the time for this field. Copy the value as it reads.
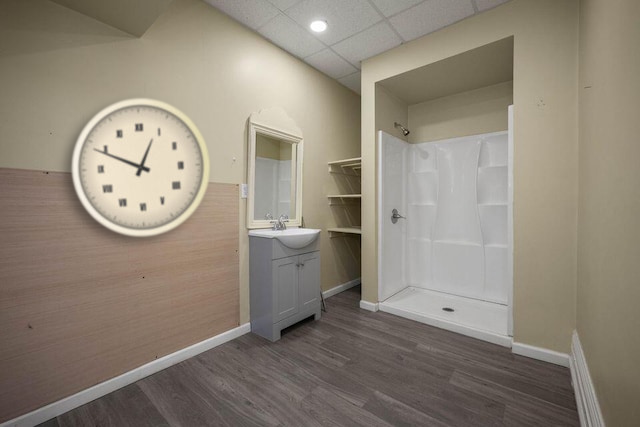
12:49
